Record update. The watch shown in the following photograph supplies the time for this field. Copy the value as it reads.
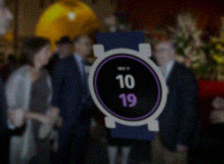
10:19
